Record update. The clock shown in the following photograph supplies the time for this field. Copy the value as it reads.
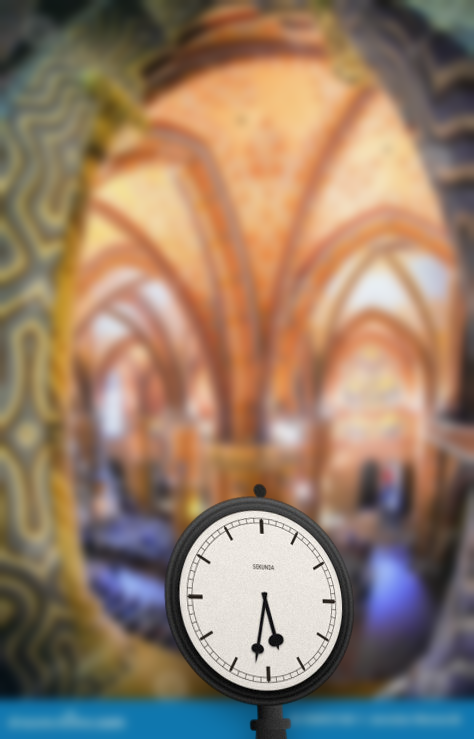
5:32
